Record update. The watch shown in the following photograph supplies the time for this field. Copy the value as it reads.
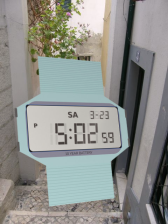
5:02:59
